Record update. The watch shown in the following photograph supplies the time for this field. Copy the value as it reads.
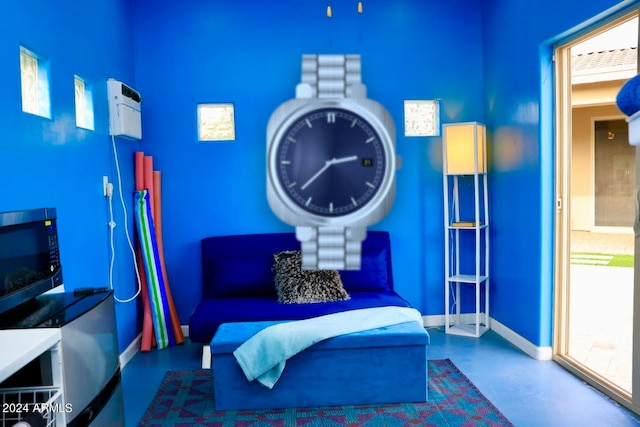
2:38
